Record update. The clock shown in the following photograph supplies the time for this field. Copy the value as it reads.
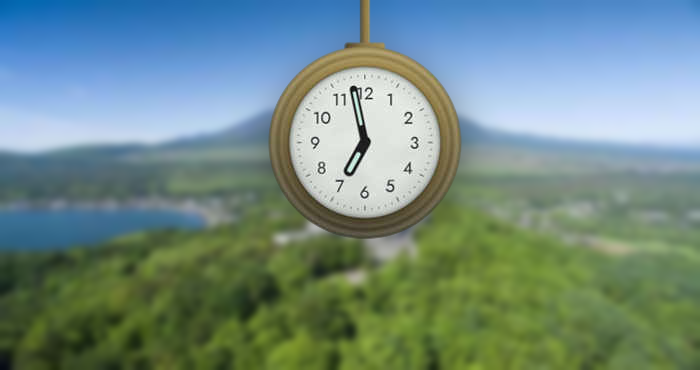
6:58
